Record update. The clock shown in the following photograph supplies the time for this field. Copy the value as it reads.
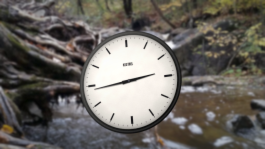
2:44
